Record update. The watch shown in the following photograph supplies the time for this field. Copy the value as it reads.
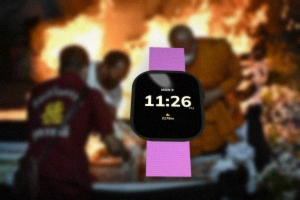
11:26
